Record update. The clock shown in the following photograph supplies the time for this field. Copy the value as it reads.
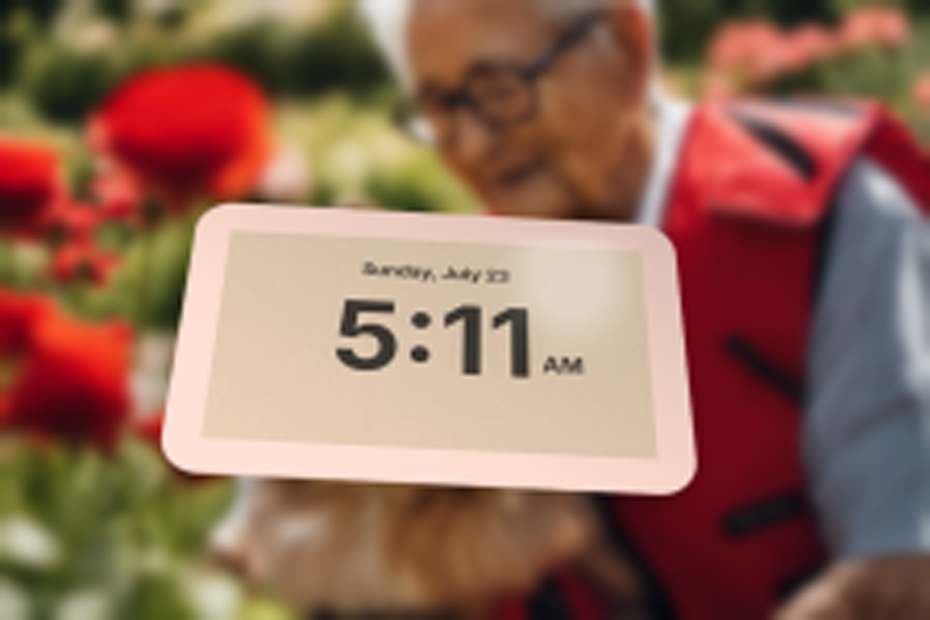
5:11
